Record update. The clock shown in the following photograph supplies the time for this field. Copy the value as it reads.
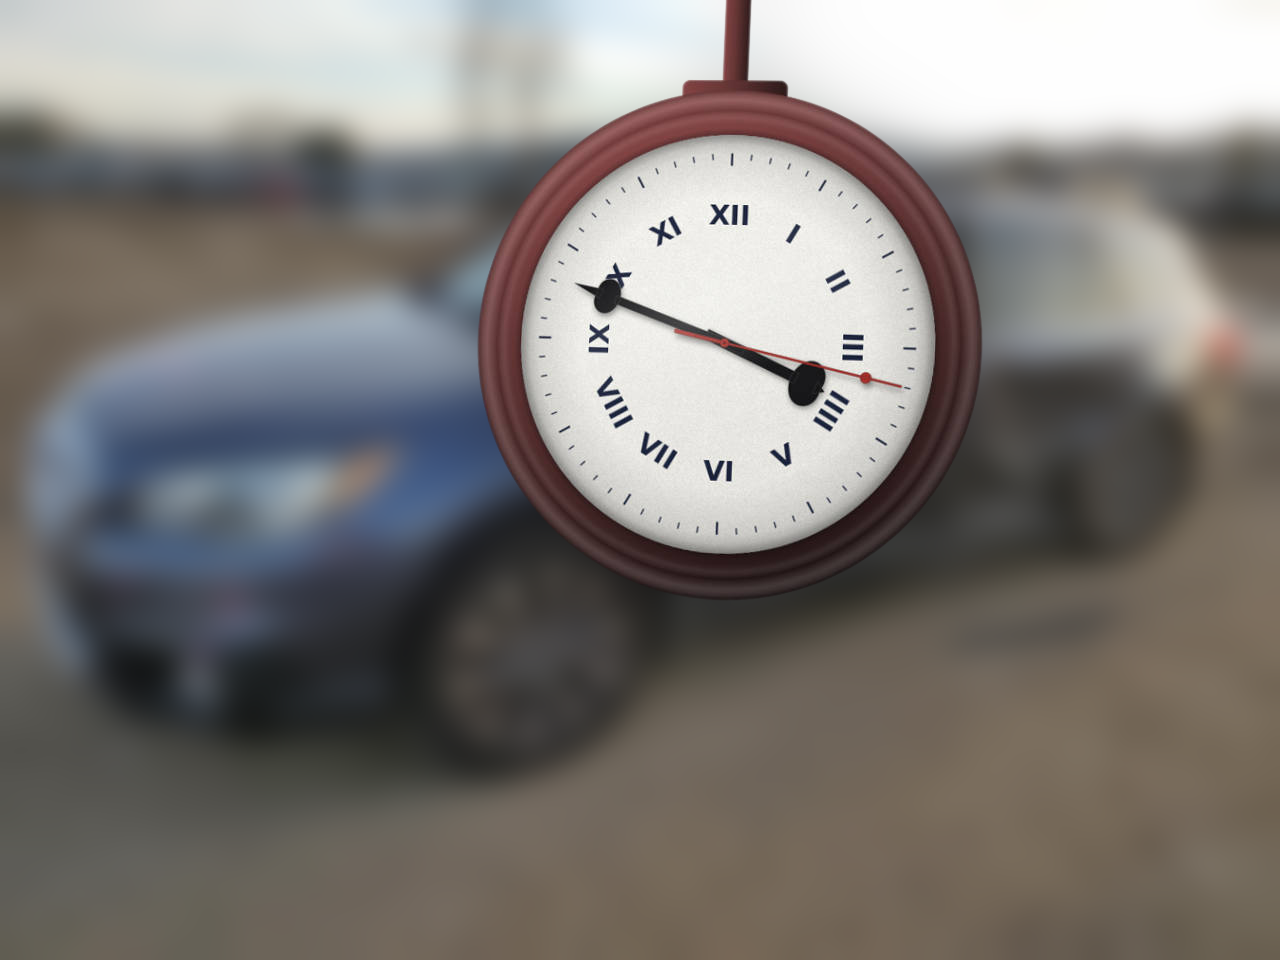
3:48:17
